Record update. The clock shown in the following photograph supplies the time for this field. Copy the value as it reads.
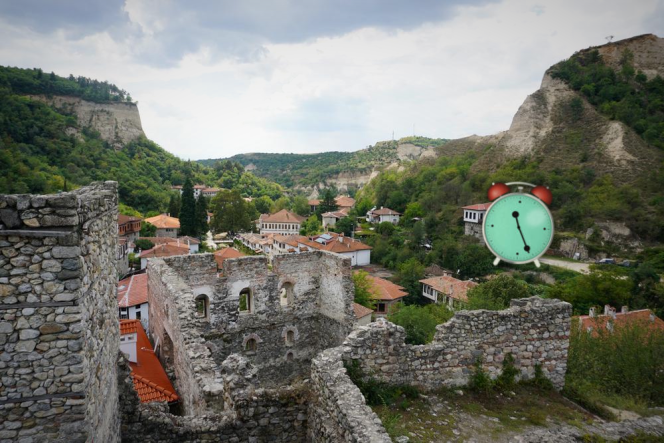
11:26
